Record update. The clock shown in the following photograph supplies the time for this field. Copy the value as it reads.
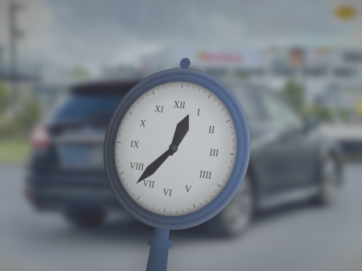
12:37
